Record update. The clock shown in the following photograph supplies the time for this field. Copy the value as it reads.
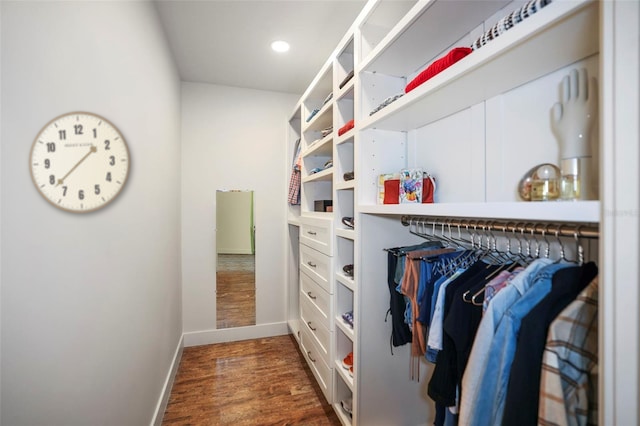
1:38
